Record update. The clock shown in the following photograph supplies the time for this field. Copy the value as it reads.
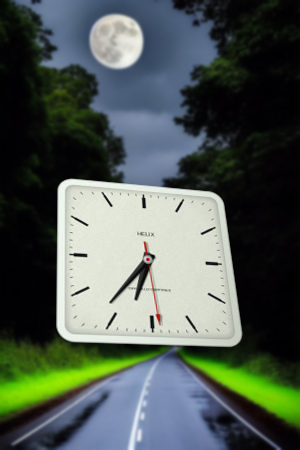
6:36:29
